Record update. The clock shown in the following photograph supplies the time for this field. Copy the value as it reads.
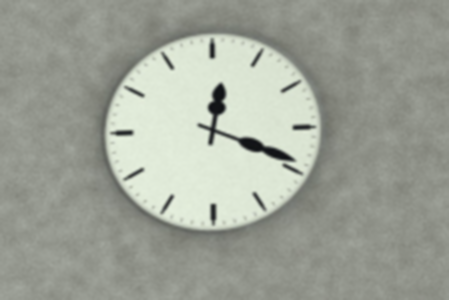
12:19
